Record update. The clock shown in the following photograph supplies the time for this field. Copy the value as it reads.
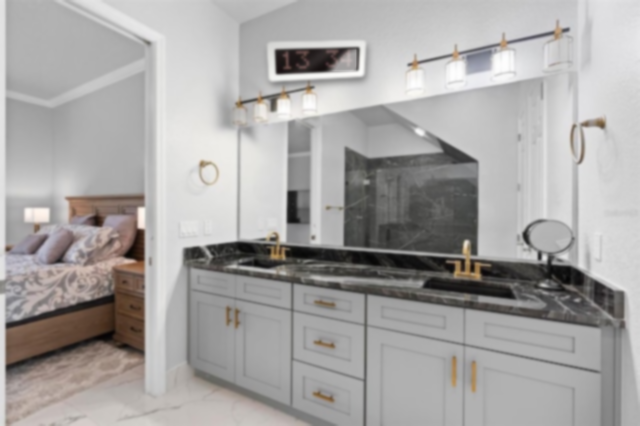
13:34
